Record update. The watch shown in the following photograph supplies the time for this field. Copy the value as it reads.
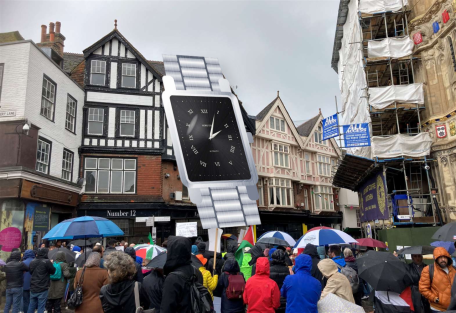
2:04
